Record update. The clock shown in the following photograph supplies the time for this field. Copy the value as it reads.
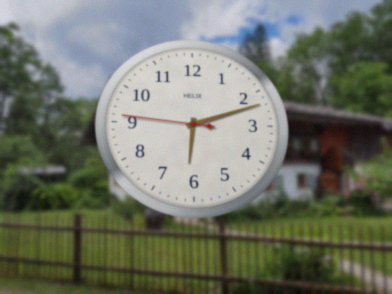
6:11:46
